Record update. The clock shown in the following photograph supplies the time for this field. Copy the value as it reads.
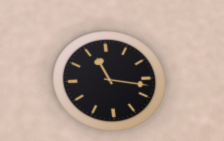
11:17
